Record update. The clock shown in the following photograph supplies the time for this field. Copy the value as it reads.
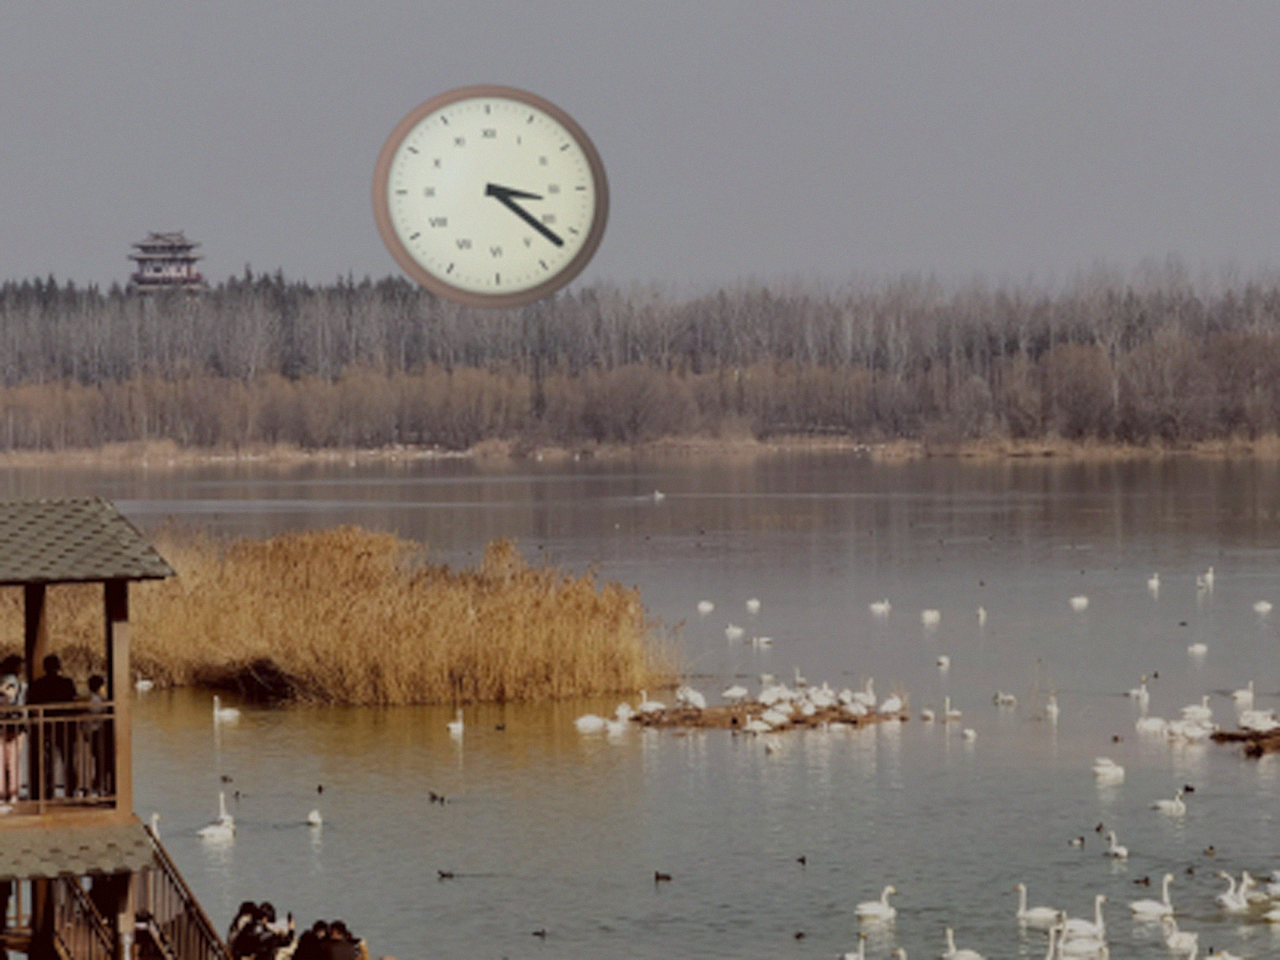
3:22
